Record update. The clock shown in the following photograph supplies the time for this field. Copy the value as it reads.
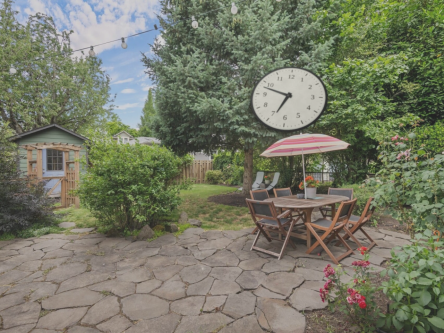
6:48
